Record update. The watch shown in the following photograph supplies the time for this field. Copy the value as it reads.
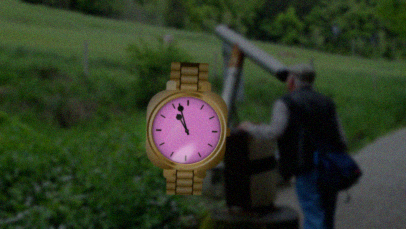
10:57
